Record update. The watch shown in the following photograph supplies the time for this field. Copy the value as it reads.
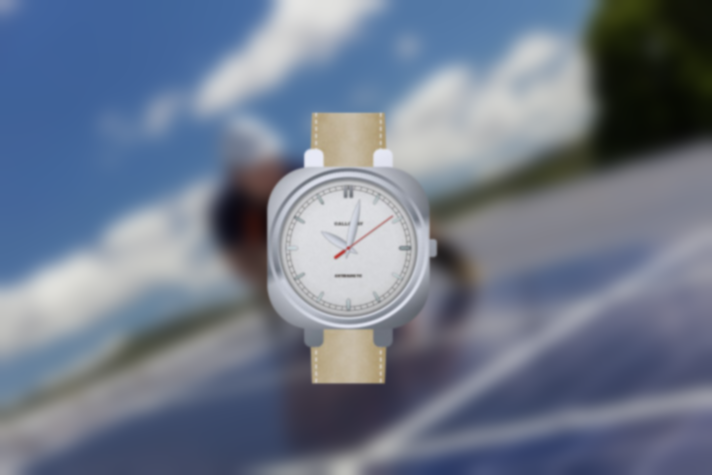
10:02:09
